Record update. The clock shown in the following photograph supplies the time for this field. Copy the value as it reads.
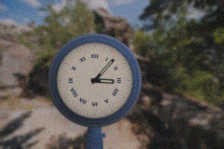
3:07
